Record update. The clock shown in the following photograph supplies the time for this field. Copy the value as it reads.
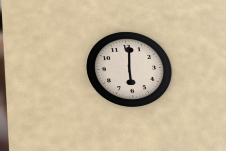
6:01
